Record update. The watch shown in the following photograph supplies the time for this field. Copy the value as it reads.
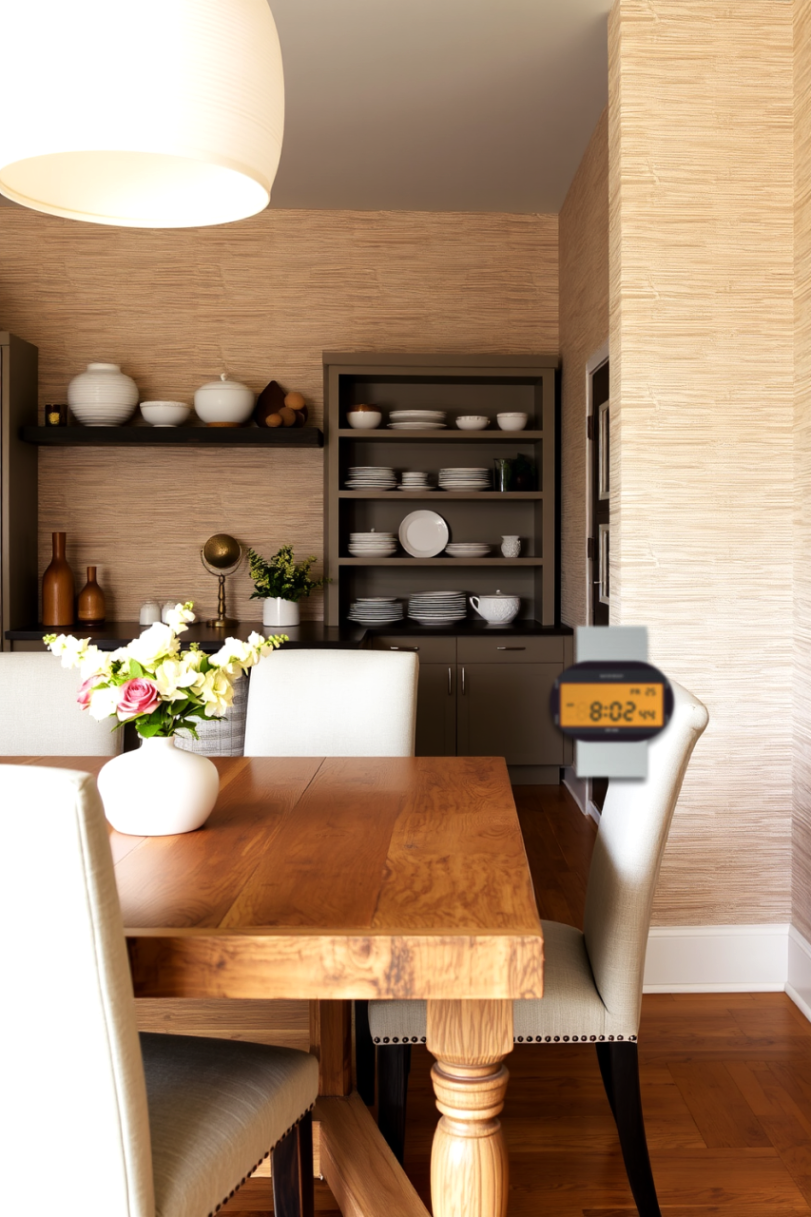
8:02:44
